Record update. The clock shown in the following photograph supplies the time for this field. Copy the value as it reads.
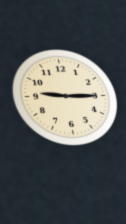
9:15
